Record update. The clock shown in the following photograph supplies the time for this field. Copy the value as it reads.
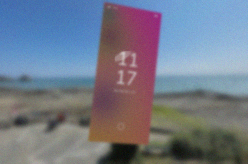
11:17
